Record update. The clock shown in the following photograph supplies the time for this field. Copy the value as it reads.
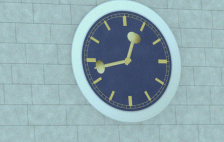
12:43
